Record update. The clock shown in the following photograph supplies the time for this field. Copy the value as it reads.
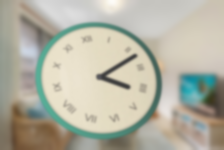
4:12
